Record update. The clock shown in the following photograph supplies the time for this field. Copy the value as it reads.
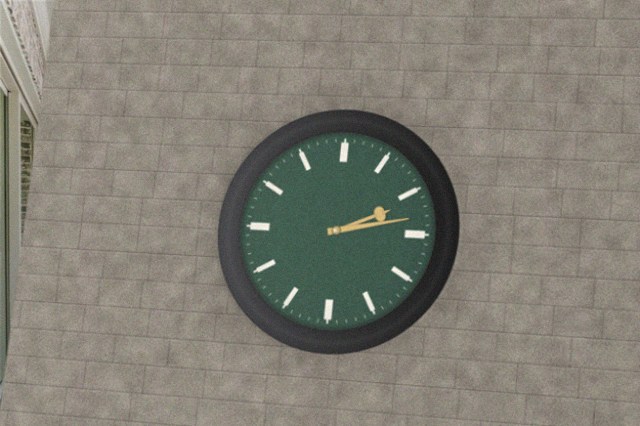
2:13
